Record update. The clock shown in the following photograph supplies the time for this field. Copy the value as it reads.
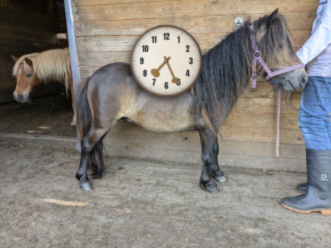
7:26
